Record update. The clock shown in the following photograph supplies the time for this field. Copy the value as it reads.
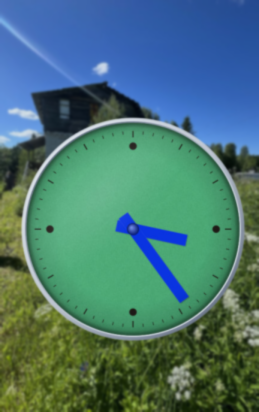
3:24
